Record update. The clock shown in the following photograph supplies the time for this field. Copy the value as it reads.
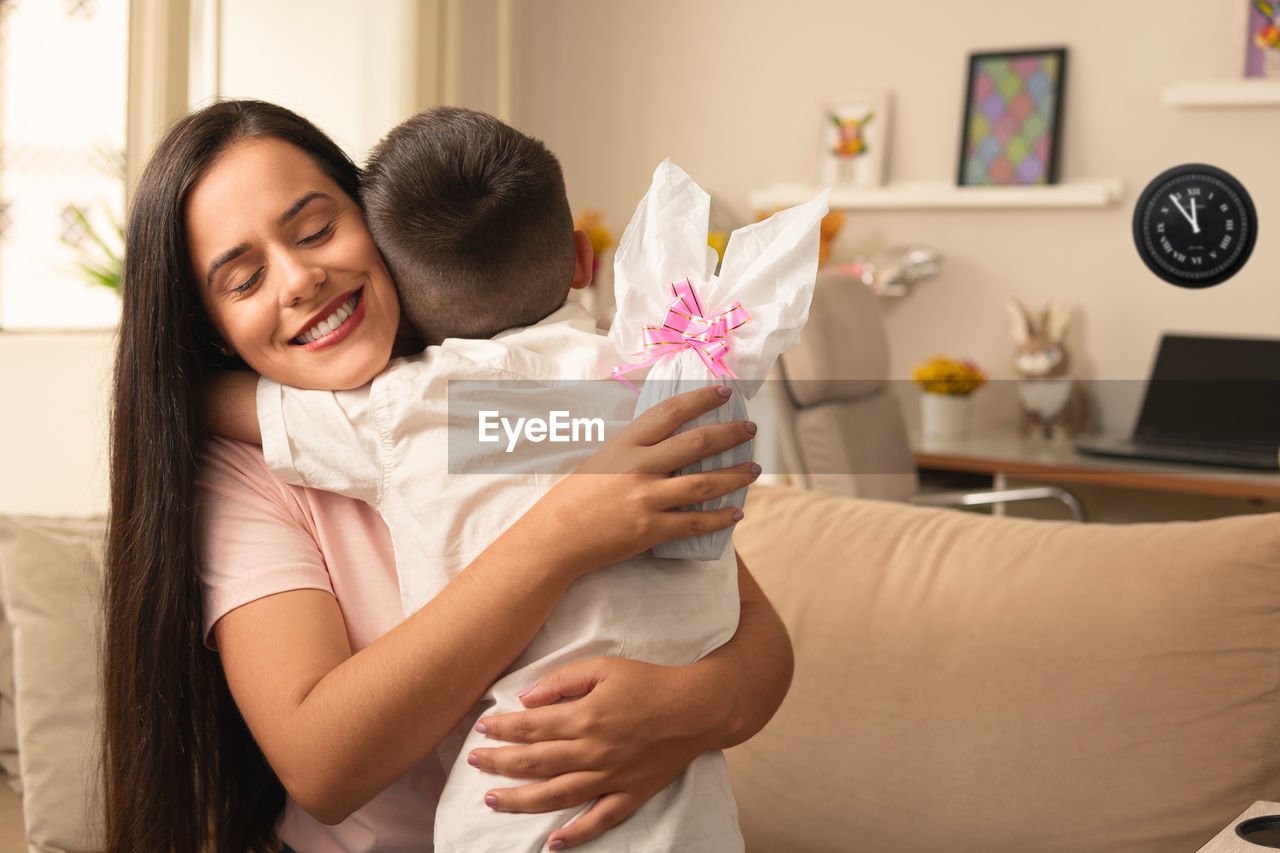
11:54
